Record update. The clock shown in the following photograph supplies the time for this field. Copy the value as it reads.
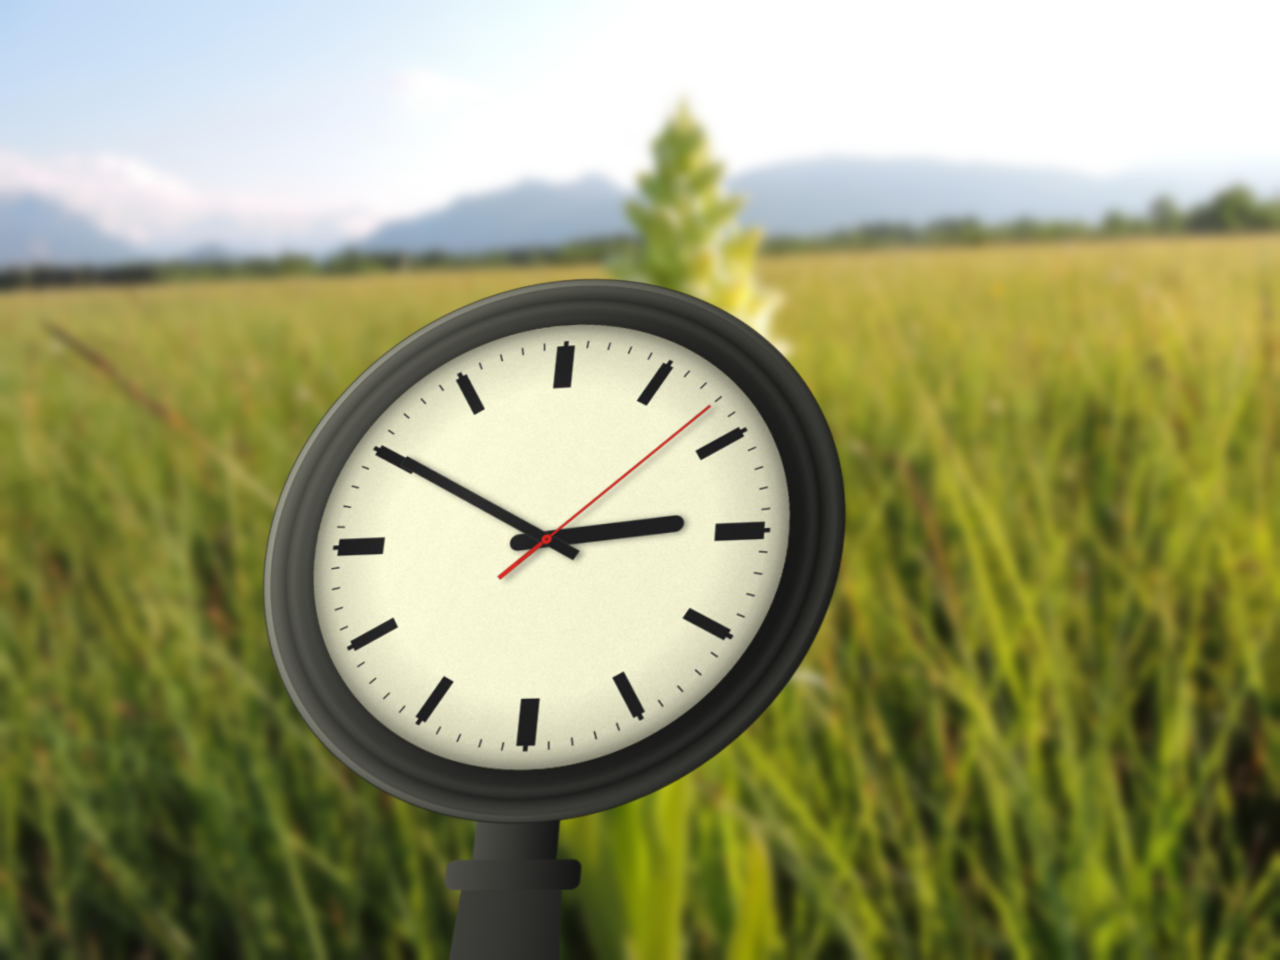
2:50:08
